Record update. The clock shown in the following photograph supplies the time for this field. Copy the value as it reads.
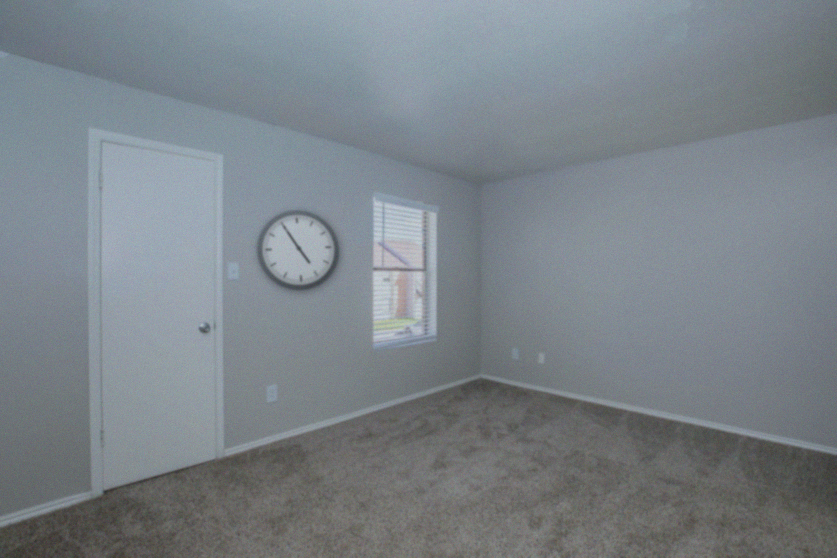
4:55
